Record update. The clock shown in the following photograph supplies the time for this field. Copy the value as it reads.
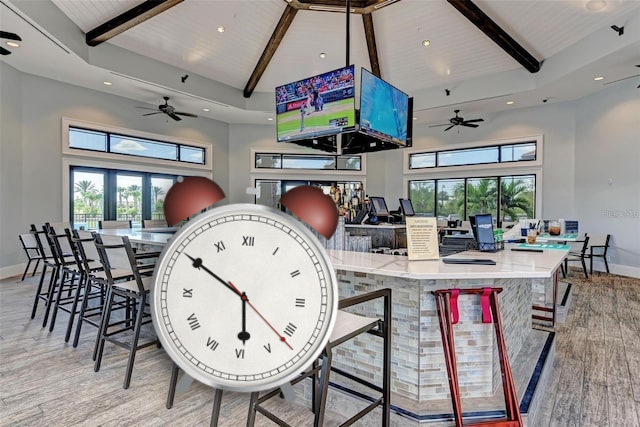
5:50:22
